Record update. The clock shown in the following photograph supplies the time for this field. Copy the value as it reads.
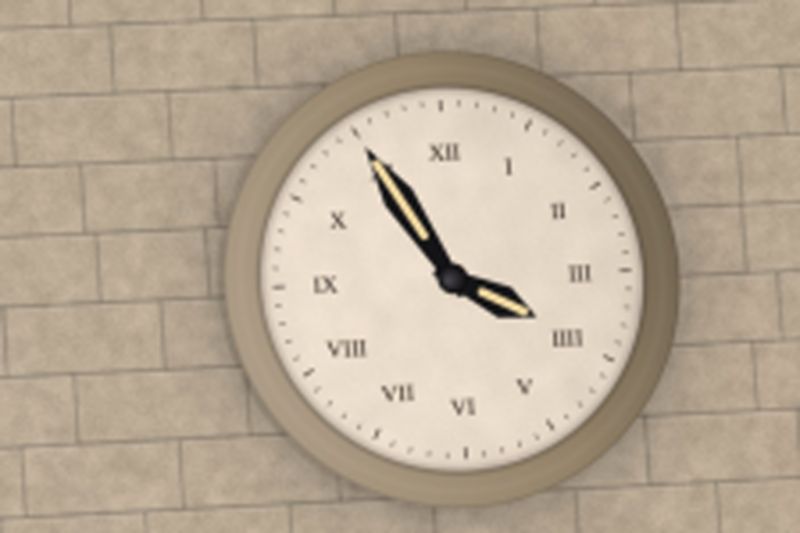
3:55
